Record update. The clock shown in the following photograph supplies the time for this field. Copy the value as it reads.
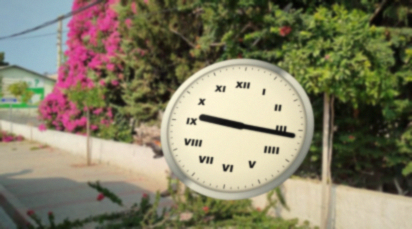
9:16
